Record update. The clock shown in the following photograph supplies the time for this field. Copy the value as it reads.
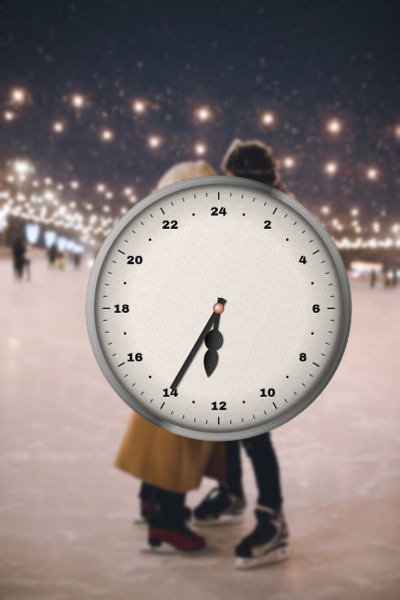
12:35
